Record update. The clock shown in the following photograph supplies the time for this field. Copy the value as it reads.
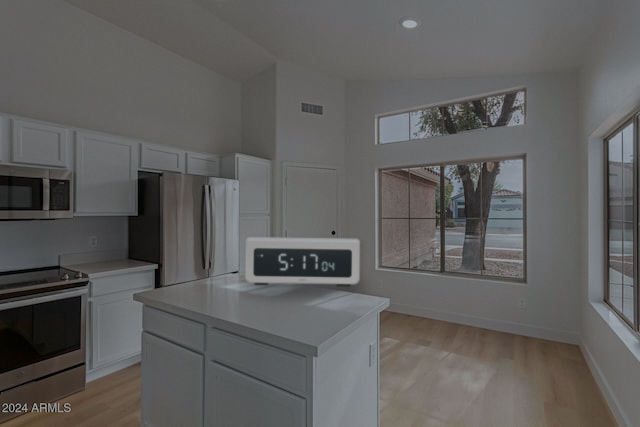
5:17:04
